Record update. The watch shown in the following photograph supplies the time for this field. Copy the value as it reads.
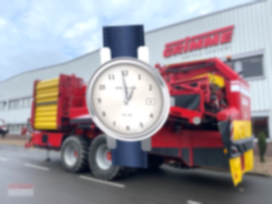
12:59
